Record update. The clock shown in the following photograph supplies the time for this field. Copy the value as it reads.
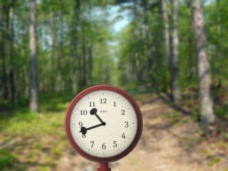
10:42
